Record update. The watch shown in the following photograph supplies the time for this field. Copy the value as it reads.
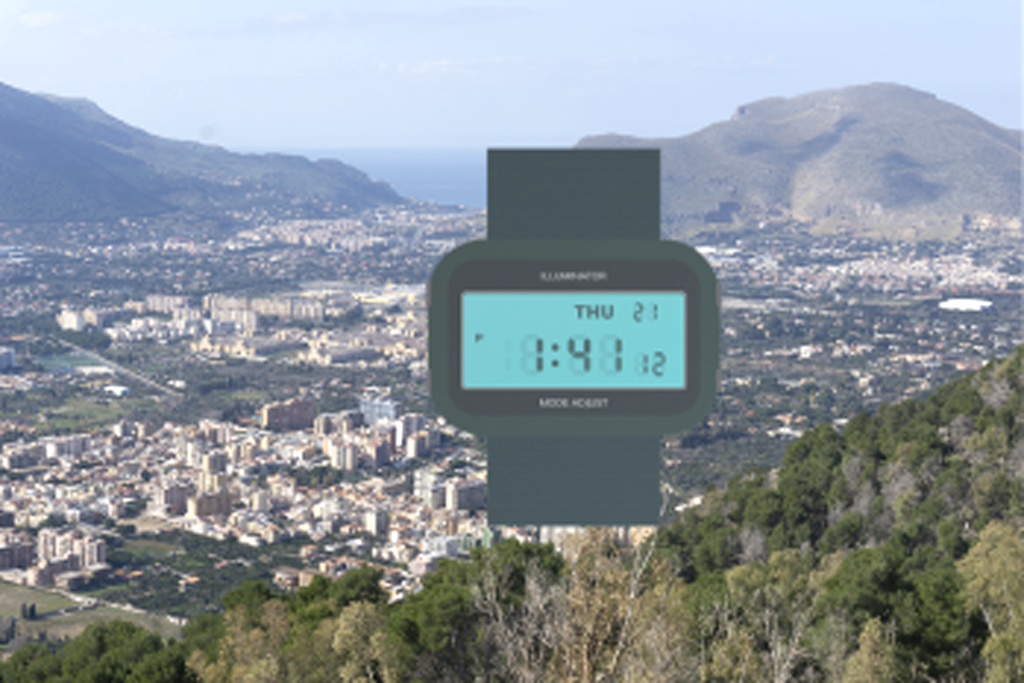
1:41:12
